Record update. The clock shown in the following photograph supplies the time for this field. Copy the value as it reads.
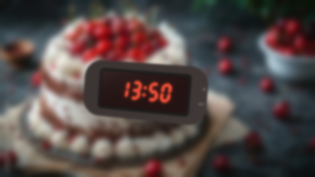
13:50
